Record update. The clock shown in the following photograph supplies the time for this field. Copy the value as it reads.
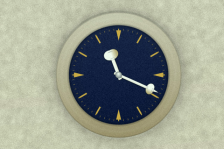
11:19
